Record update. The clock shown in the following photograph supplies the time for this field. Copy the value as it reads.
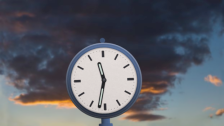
11:32
